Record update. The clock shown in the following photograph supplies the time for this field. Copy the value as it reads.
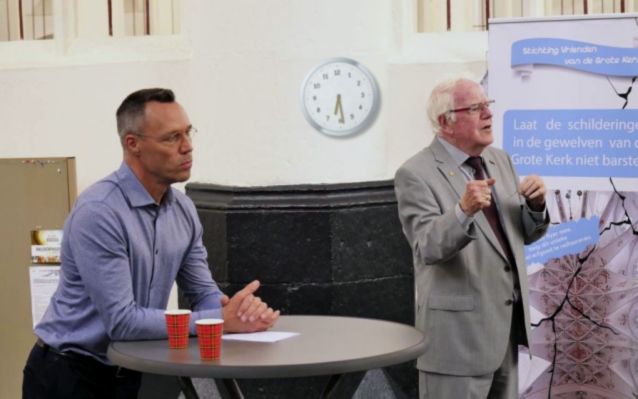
6:29
